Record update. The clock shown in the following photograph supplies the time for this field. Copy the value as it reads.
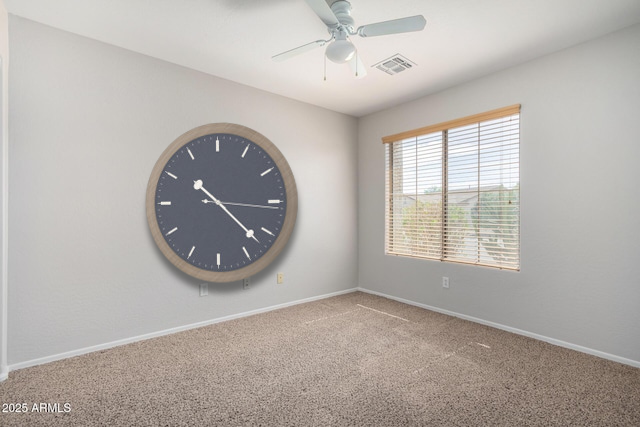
10:22:16
